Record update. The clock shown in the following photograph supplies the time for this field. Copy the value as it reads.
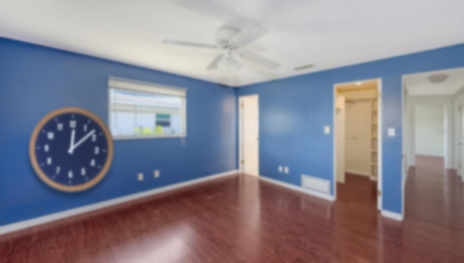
12:08
